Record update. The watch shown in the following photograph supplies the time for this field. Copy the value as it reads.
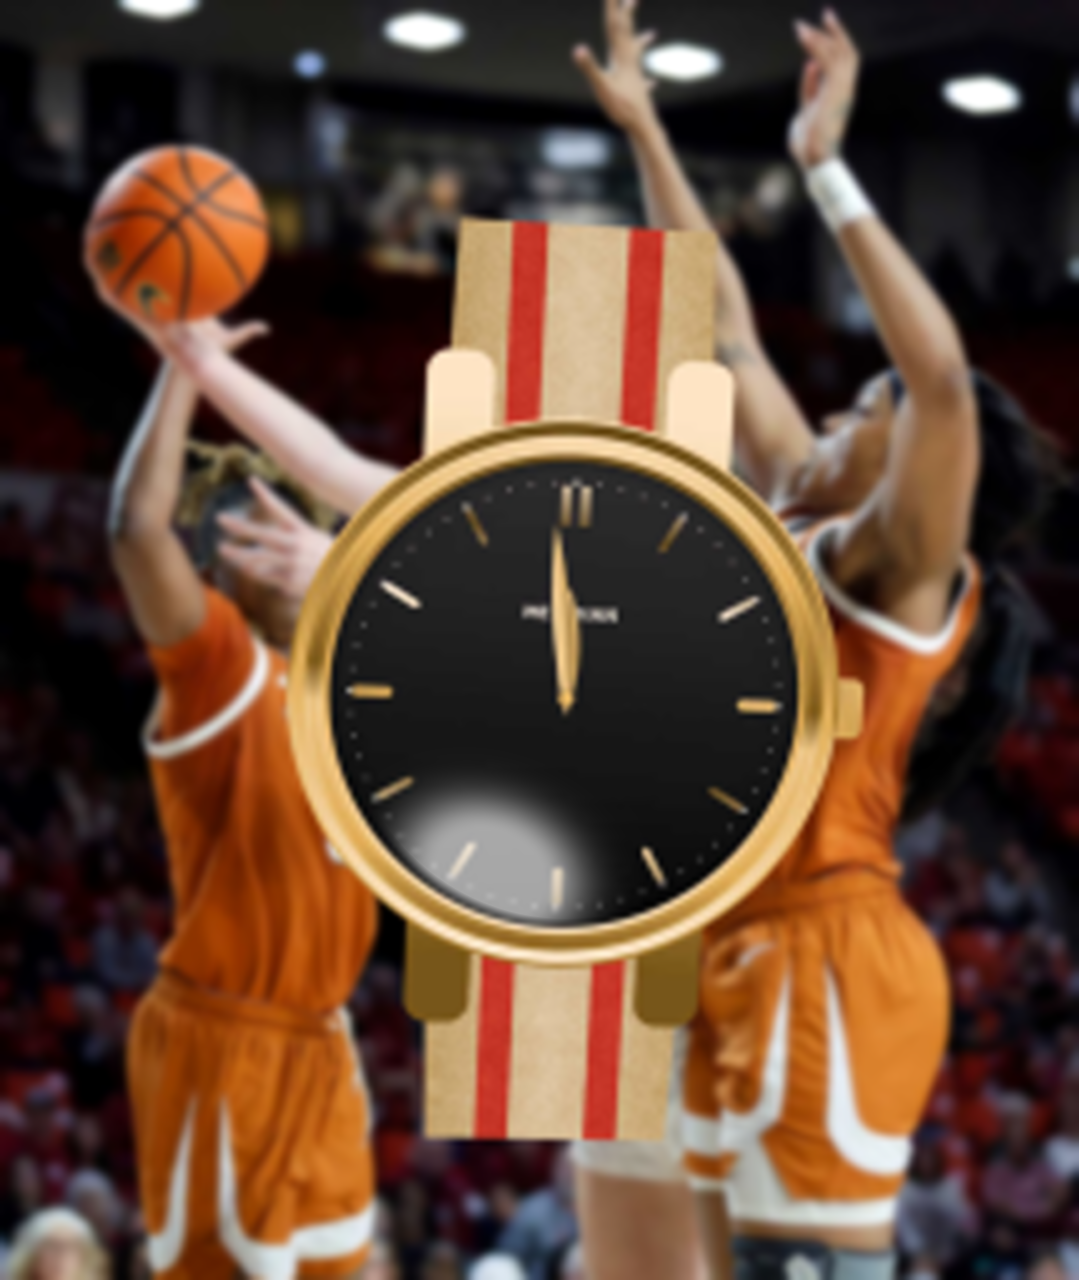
11:59
